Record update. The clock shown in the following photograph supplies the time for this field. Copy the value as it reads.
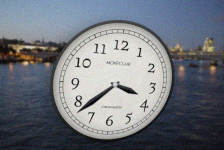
3:38
